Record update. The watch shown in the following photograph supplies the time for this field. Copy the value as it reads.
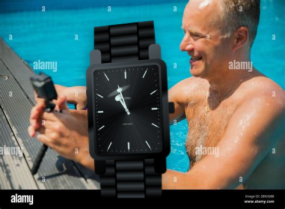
10:57
